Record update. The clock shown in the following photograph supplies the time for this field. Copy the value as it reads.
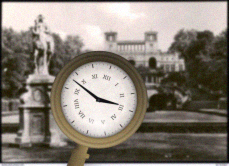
2:48
